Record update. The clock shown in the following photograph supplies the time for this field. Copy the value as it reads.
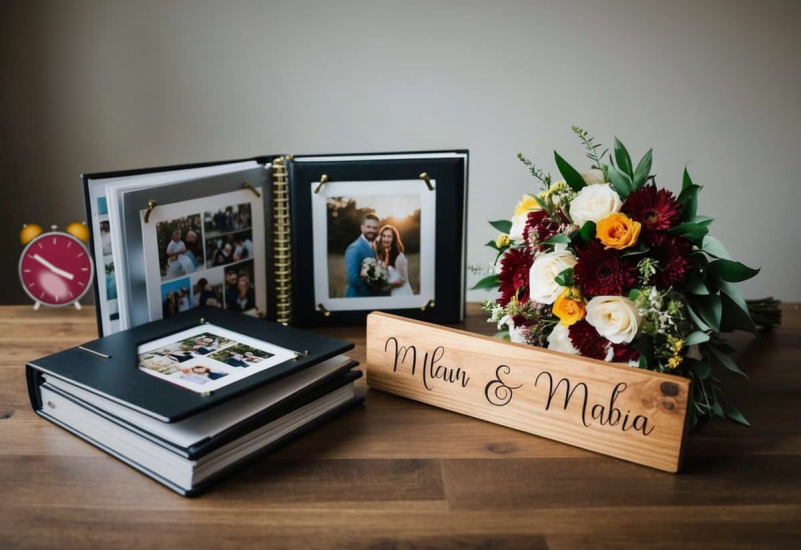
3:51
